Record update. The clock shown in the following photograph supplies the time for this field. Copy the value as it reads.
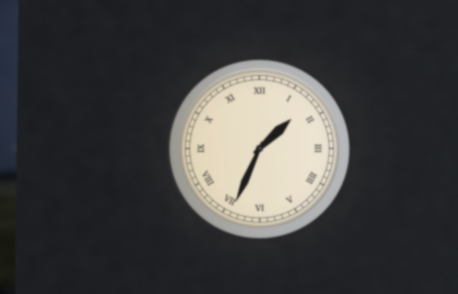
1:34
